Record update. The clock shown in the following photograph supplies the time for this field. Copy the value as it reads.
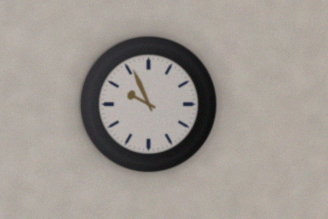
9:56
